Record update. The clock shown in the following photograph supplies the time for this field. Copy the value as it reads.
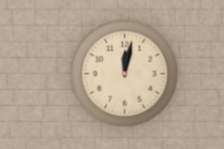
12:02
